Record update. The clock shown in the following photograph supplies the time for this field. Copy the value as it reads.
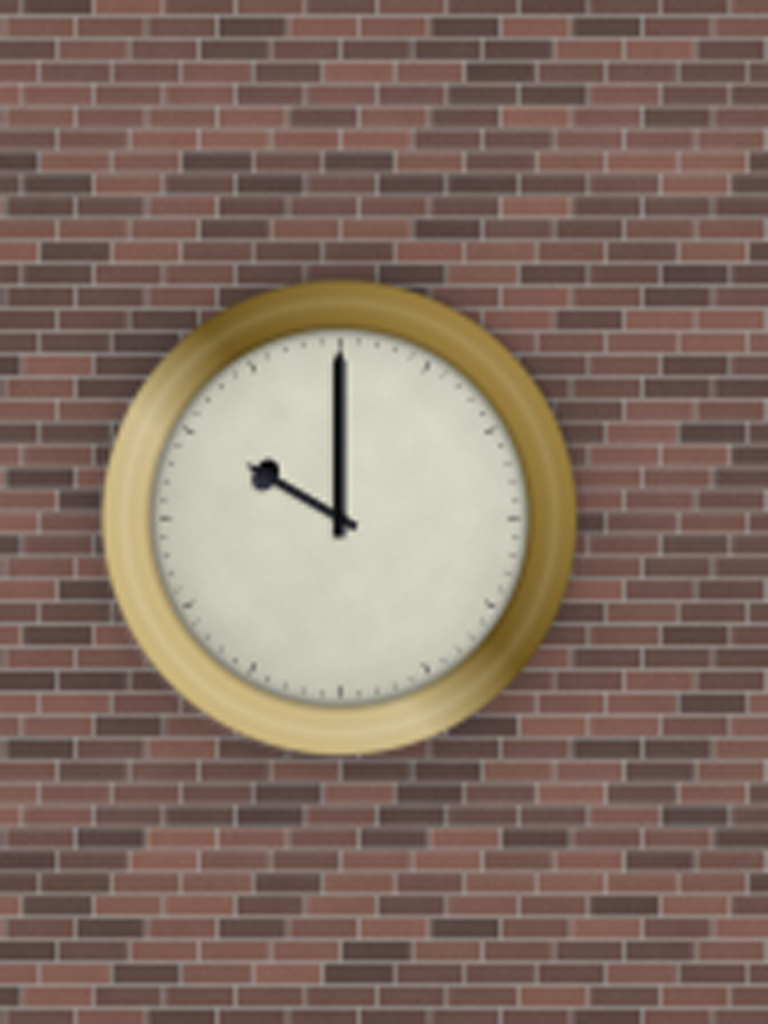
10:00
